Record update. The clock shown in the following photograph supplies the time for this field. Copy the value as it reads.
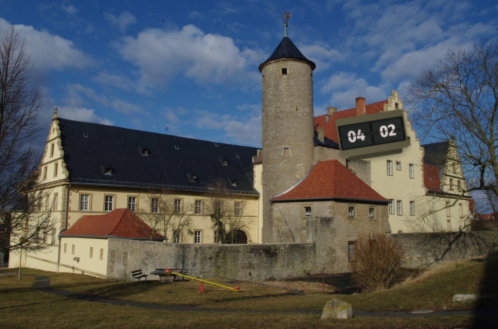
4:02
